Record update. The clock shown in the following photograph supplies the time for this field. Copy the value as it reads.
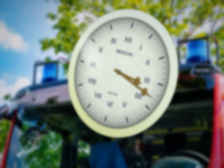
3:18
